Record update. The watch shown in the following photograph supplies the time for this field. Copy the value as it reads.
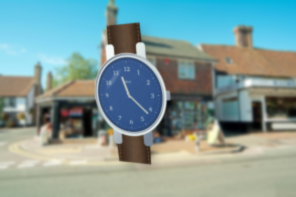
11:22
